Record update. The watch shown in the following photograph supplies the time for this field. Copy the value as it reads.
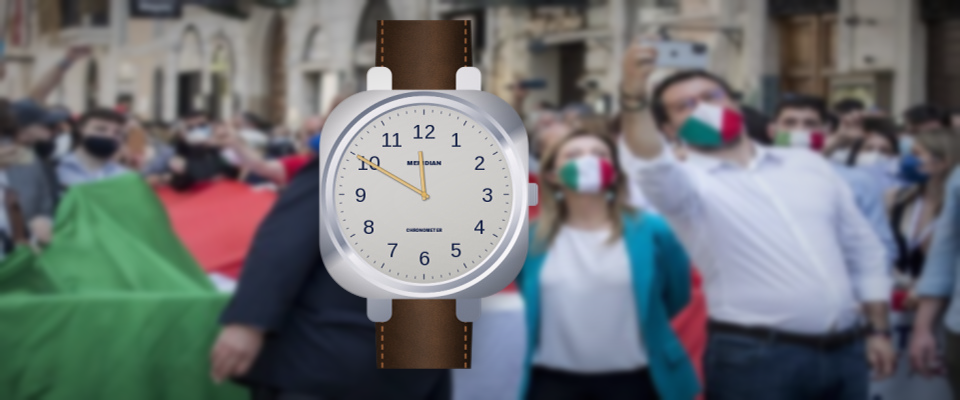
11:50
